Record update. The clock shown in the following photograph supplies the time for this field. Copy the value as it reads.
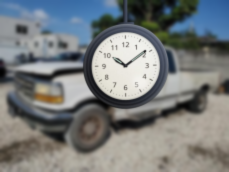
10:09
